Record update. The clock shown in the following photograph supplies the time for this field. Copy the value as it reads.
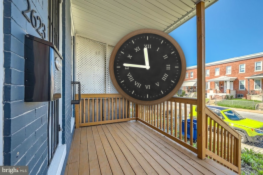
11:46
